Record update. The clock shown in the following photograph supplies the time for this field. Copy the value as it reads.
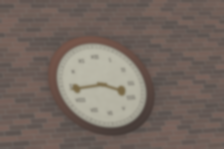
3:44
